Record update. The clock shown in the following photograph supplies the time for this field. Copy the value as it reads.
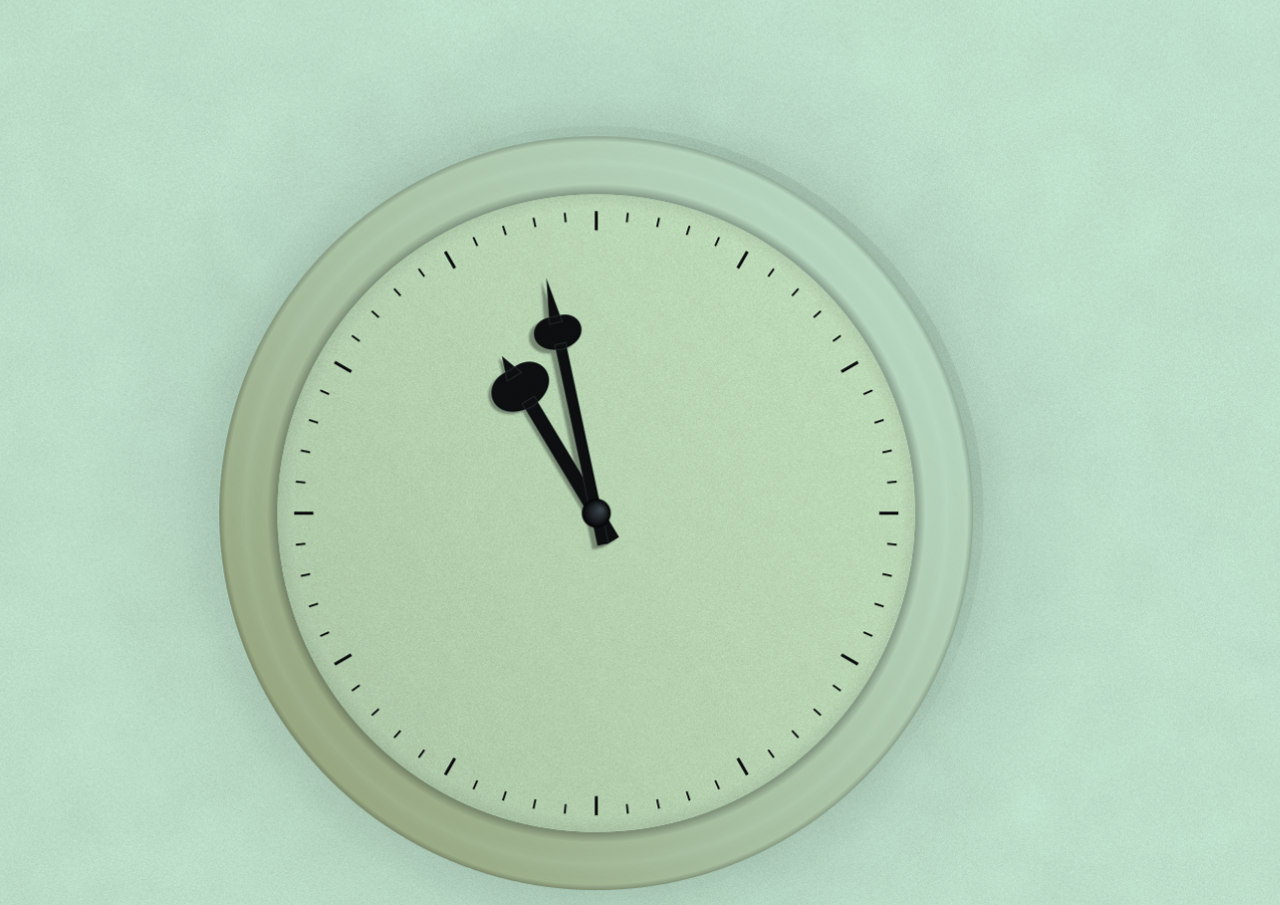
10:58
